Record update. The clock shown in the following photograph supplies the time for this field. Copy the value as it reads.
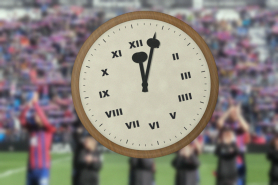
12:04
